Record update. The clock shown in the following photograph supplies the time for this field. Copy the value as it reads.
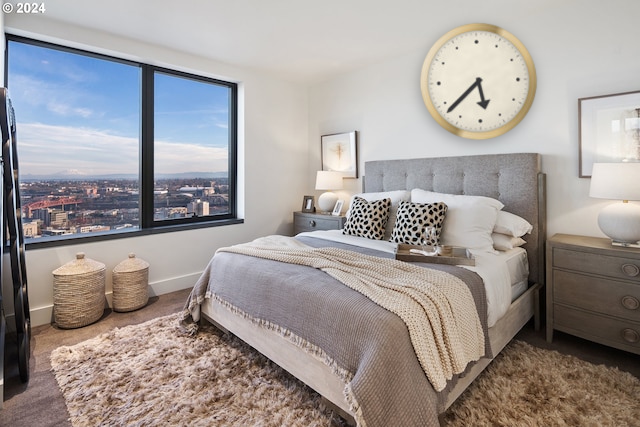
5:38
